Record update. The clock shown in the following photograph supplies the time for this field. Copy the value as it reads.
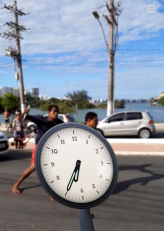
6:35
